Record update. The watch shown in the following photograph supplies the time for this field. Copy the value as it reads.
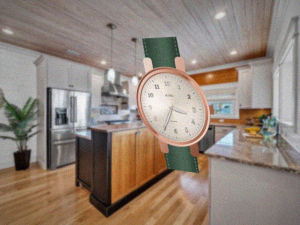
3:35
